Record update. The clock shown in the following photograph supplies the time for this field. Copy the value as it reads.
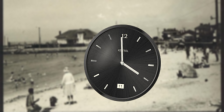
3:59
